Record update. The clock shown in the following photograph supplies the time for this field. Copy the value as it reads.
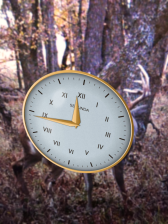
11:44
